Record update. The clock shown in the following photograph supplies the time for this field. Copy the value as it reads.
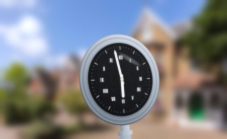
5:58
